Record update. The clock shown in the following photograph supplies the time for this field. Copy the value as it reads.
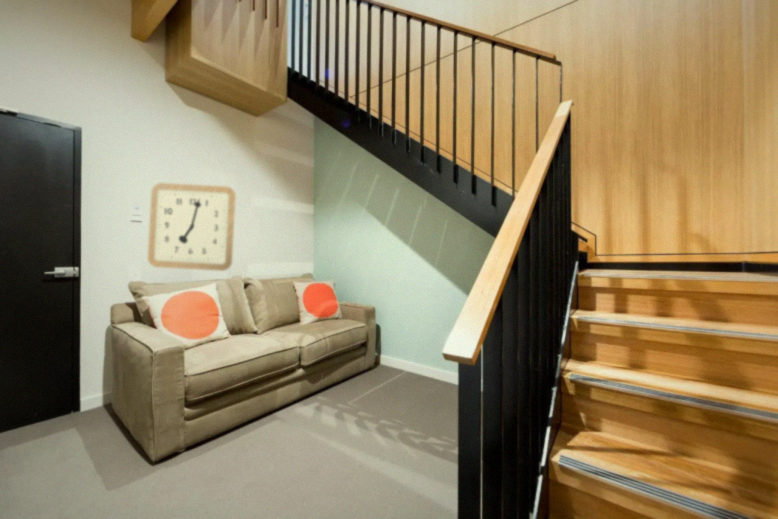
7:02
